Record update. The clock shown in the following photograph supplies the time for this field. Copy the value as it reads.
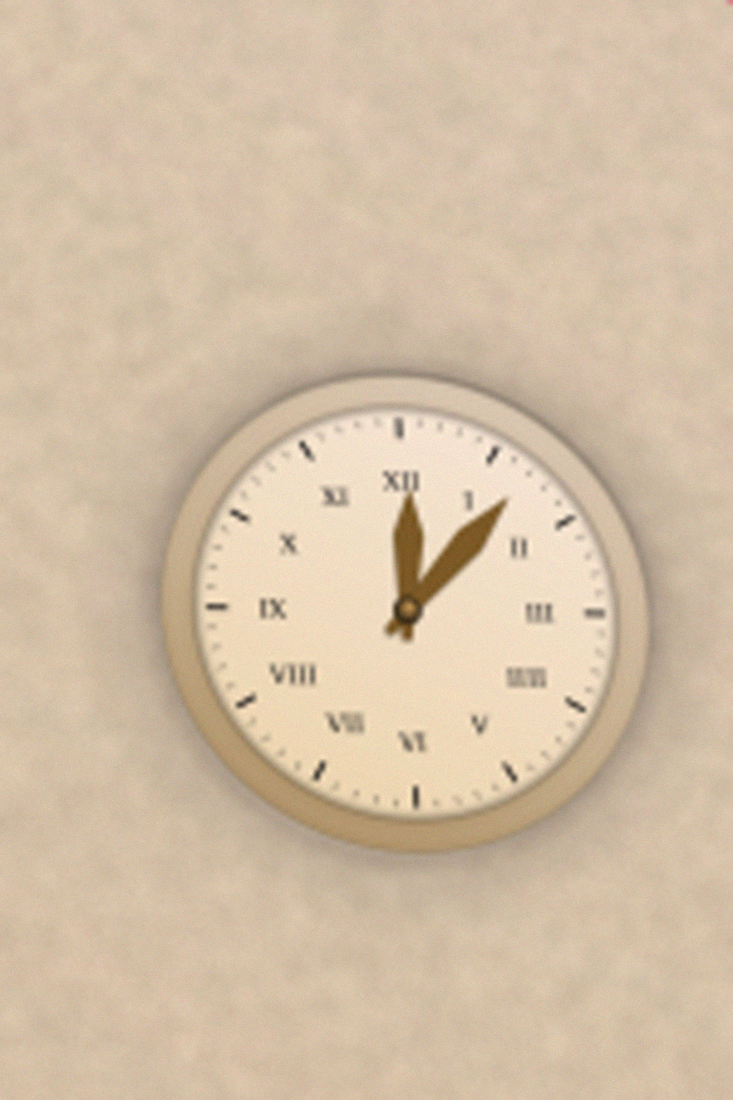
12:07
